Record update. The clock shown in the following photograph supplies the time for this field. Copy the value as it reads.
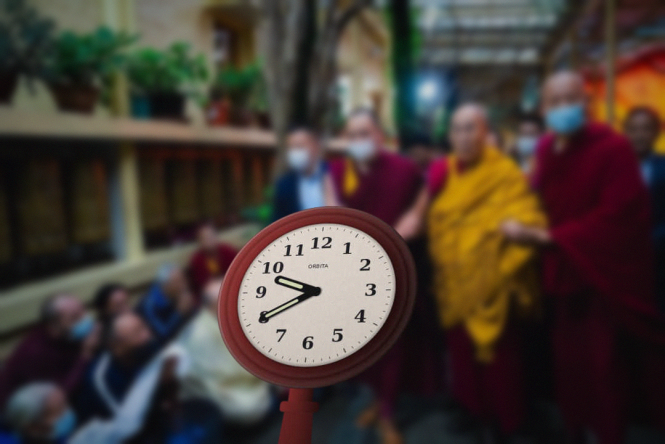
9:40
